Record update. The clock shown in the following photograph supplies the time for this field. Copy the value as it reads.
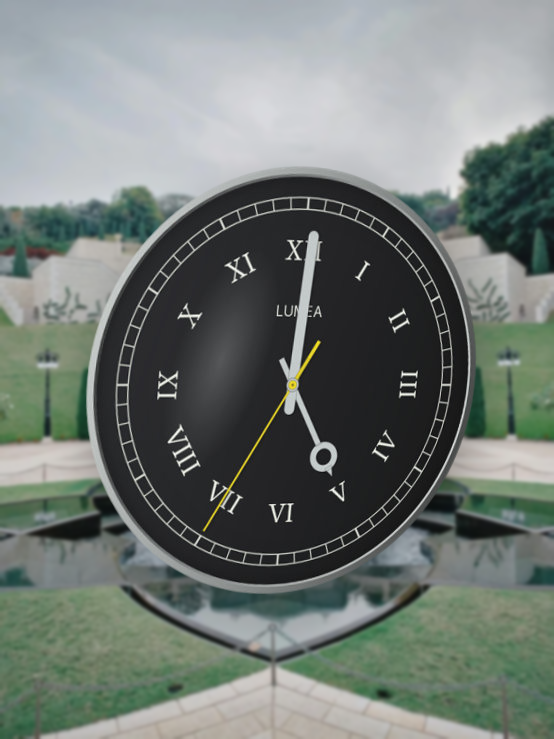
5:00:35
